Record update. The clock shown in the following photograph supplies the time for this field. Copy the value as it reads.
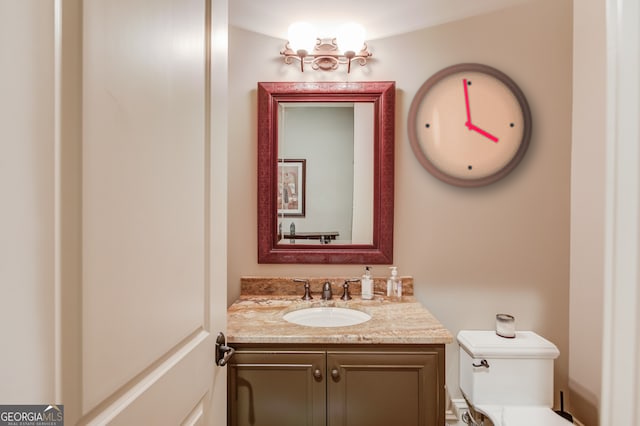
3:59
